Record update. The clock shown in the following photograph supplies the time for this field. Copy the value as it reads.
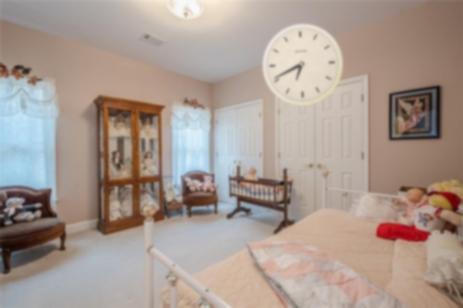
6:41
